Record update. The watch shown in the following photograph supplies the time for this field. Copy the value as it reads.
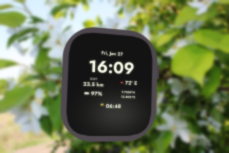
16:09
